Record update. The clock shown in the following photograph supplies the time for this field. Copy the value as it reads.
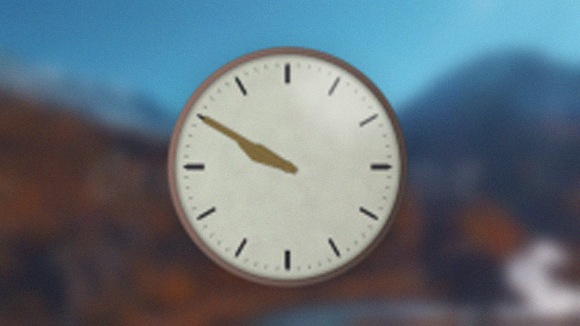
9:50
